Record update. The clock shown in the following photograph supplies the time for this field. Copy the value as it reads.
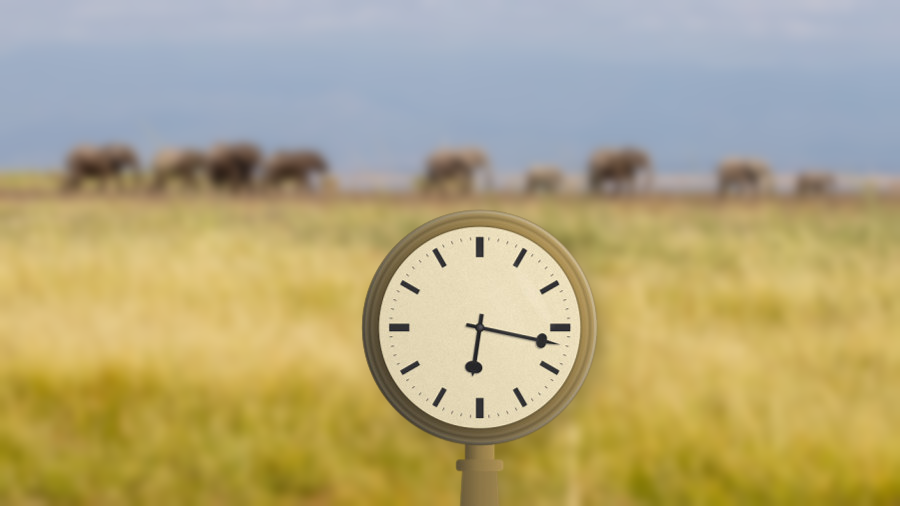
6:17
